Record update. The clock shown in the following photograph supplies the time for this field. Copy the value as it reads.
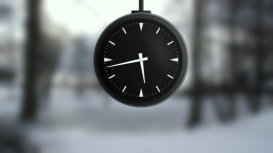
5:43
